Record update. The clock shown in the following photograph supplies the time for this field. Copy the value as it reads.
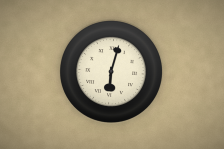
6:02
